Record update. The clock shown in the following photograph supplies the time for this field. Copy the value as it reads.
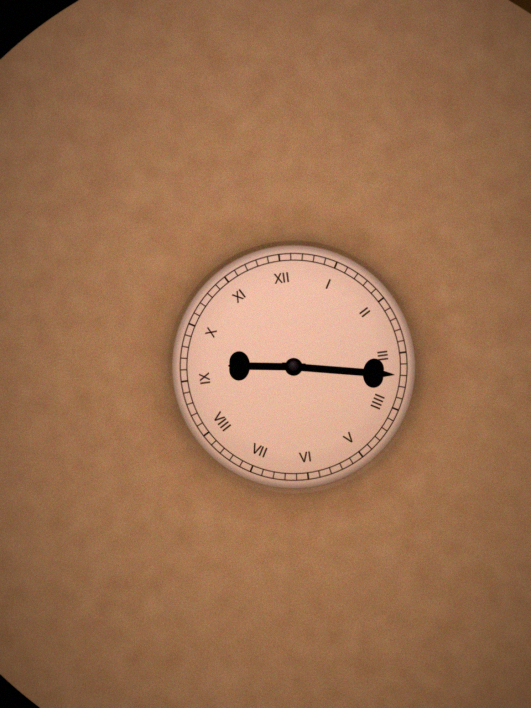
9:17
